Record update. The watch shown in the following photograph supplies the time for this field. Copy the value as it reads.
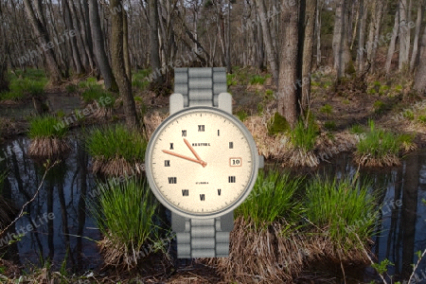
10:48
